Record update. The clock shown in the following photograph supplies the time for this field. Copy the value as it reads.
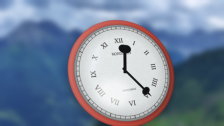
12:24
